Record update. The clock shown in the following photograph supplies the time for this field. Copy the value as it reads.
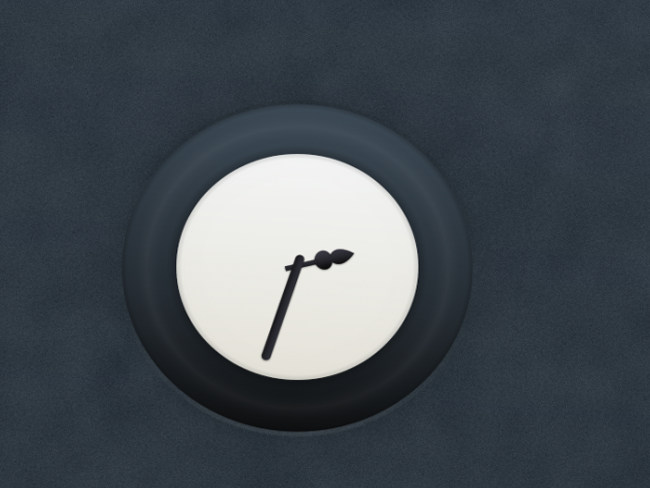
2:33
